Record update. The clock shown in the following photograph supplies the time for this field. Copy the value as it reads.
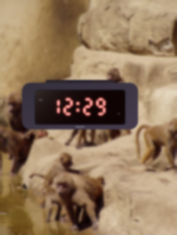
12:29
